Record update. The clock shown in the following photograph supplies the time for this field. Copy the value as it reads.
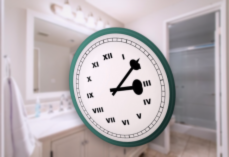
3:09
